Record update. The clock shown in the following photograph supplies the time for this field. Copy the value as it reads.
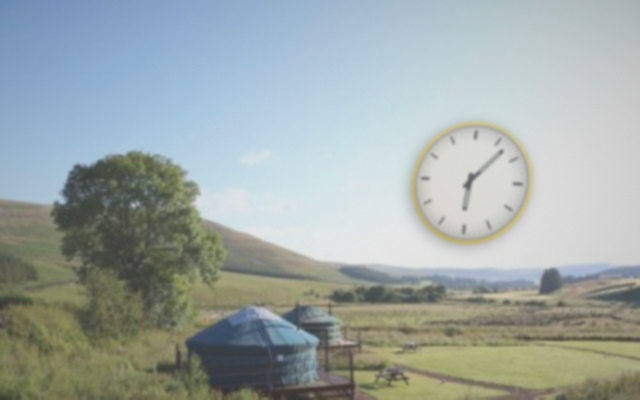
6:07
